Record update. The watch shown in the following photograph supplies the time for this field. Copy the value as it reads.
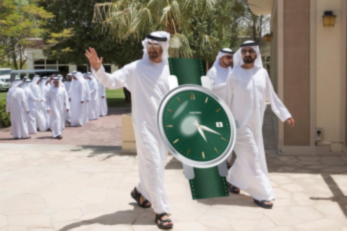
5:19
